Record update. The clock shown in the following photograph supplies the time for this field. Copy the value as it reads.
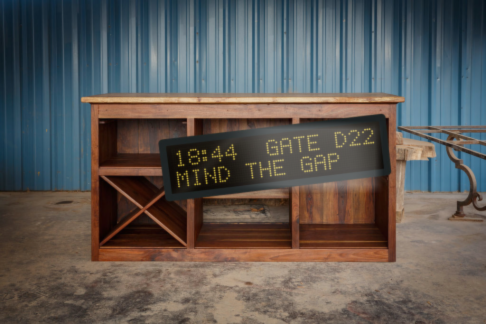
18:44
